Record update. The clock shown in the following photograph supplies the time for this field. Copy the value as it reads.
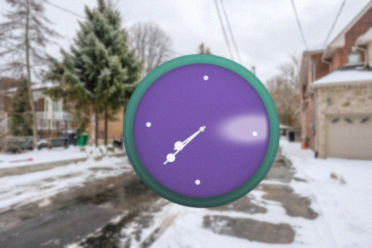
7:37
